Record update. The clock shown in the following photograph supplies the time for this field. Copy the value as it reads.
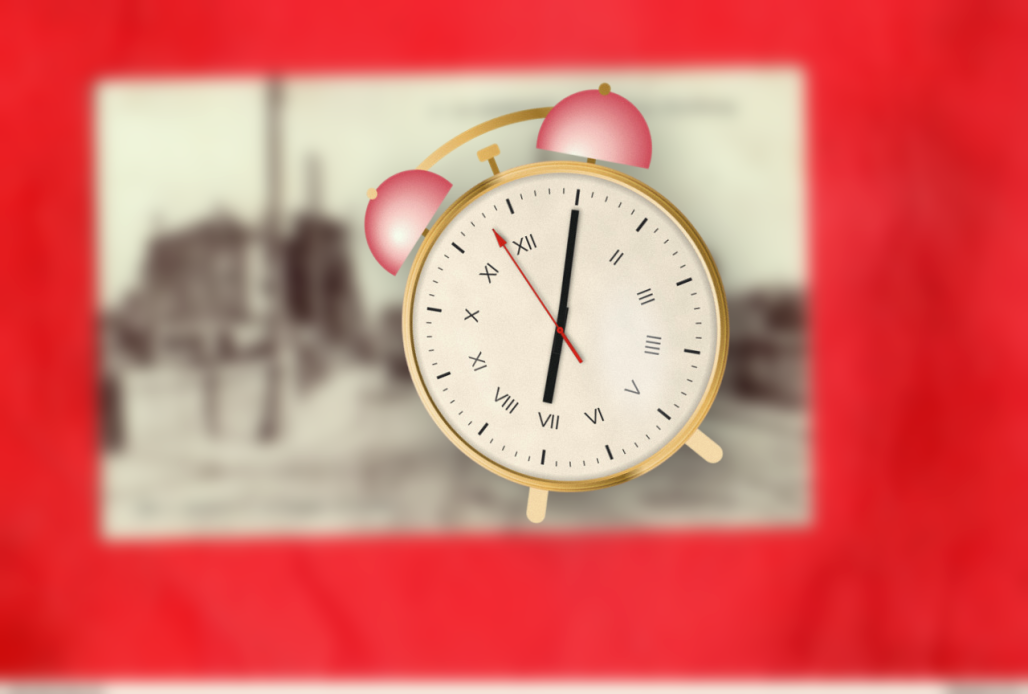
7:04:58
